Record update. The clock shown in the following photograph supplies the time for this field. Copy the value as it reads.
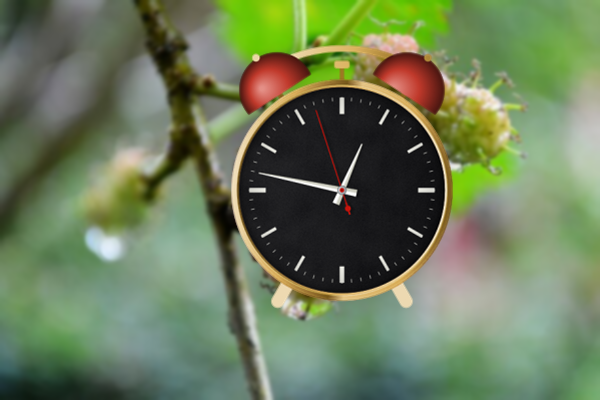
12:46:57
